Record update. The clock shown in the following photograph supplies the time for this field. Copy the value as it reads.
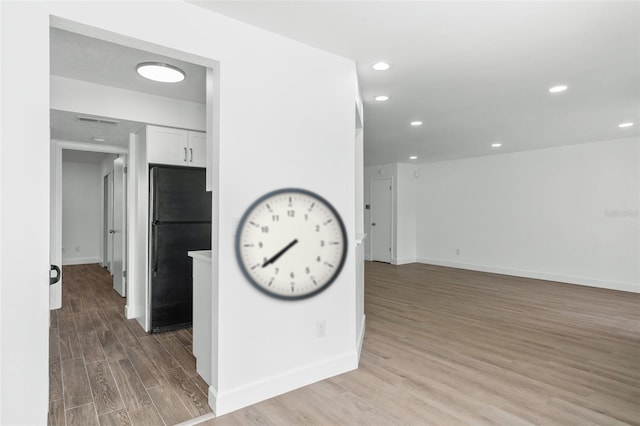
7:39
